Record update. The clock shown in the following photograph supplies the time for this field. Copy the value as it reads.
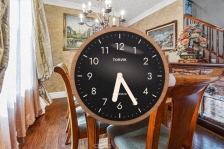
6:25
